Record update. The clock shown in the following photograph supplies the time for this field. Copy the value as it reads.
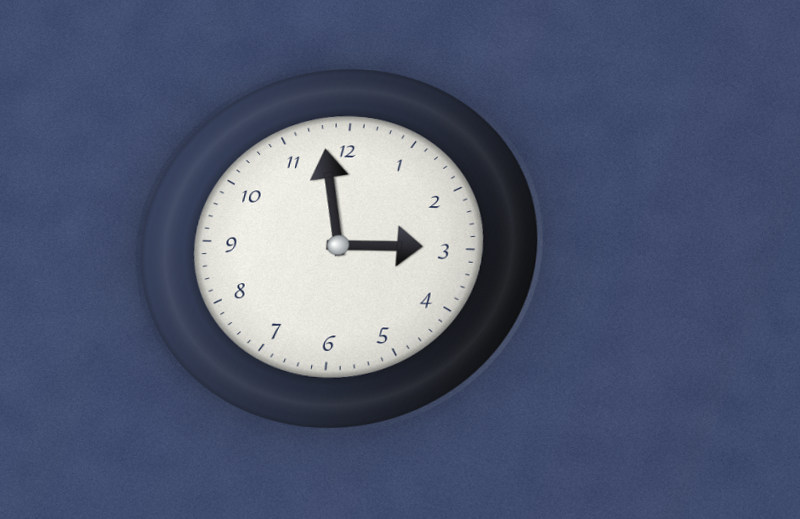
2:58
